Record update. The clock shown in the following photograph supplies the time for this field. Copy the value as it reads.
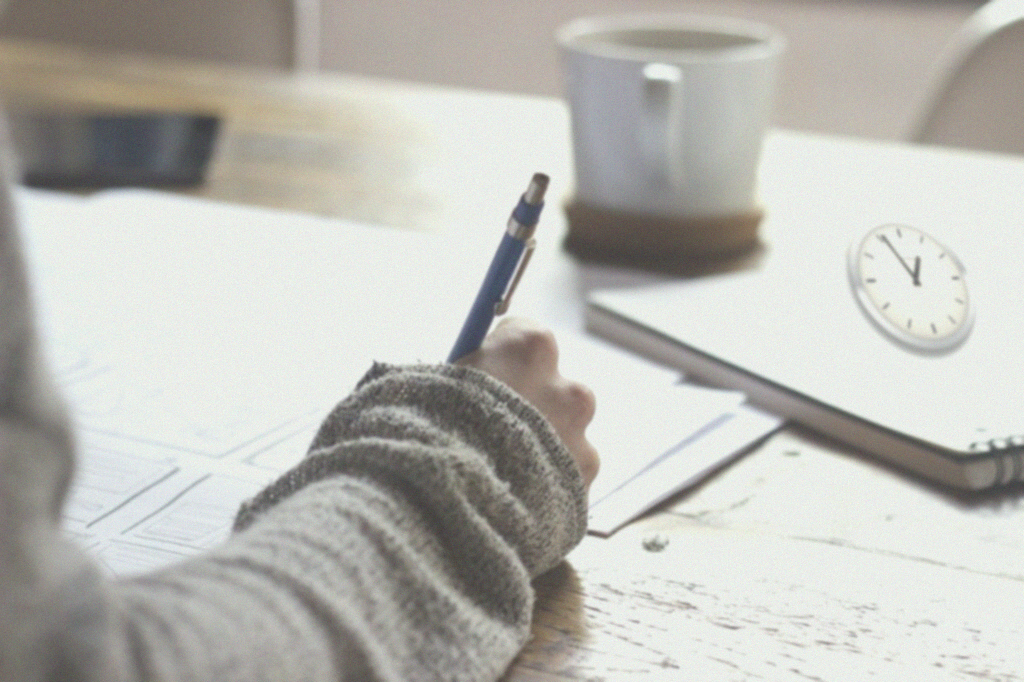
12:56
